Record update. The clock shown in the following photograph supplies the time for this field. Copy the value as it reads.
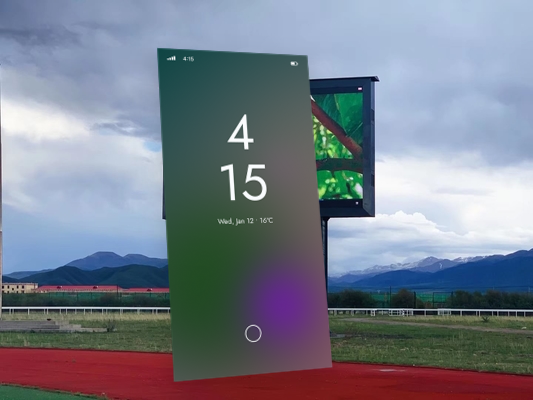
4:15
